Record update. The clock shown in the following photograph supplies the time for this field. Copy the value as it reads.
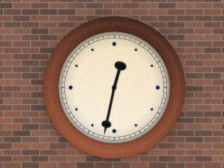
12:32
